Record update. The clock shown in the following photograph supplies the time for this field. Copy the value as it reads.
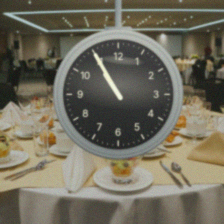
10:55
